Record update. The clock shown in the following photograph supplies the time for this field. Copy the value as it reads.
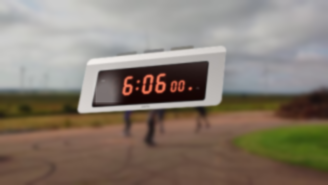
6:06:00
